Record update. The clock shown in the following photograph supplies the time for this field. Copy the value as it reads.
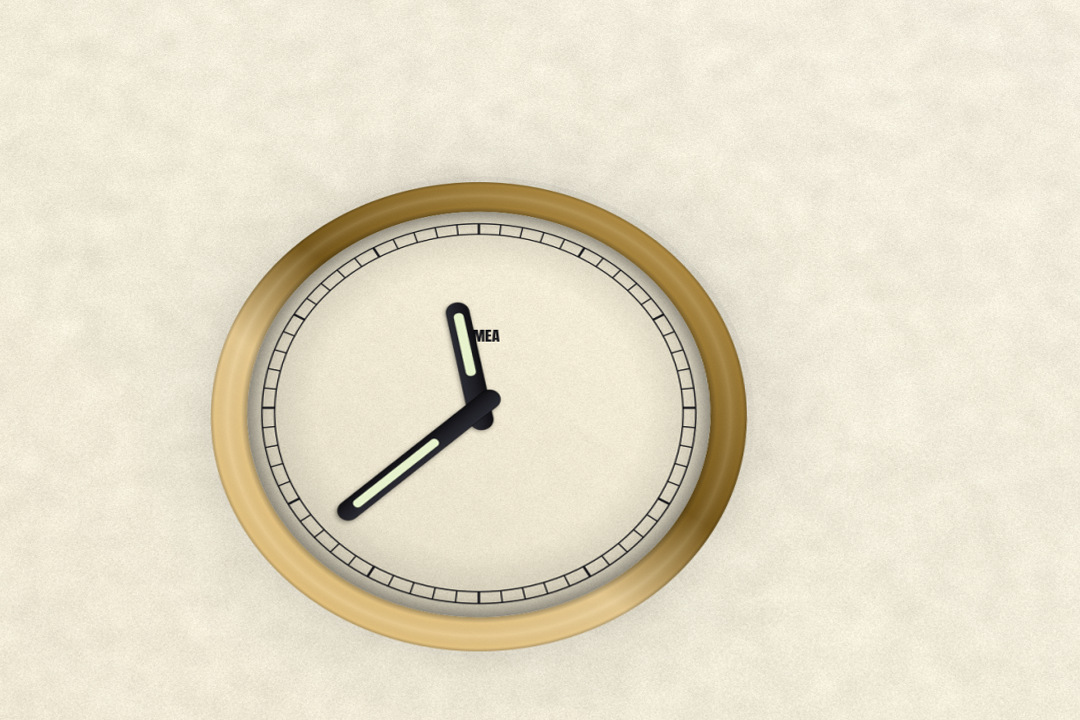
11:38
